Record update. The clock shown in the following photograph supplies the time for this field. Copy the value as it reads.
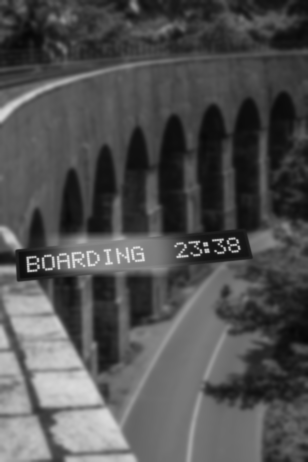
23:38
